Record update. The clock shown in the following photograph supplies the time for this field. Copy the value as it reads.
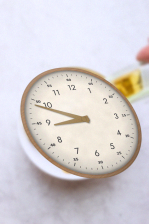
8:49
